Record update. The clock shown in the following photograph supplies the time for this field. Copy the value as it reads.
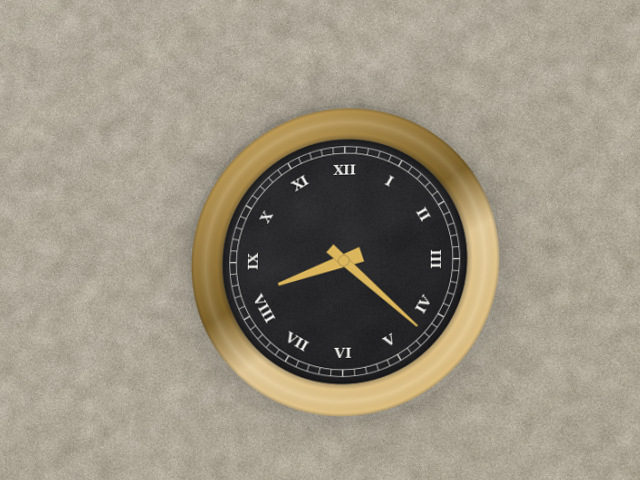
8:22
